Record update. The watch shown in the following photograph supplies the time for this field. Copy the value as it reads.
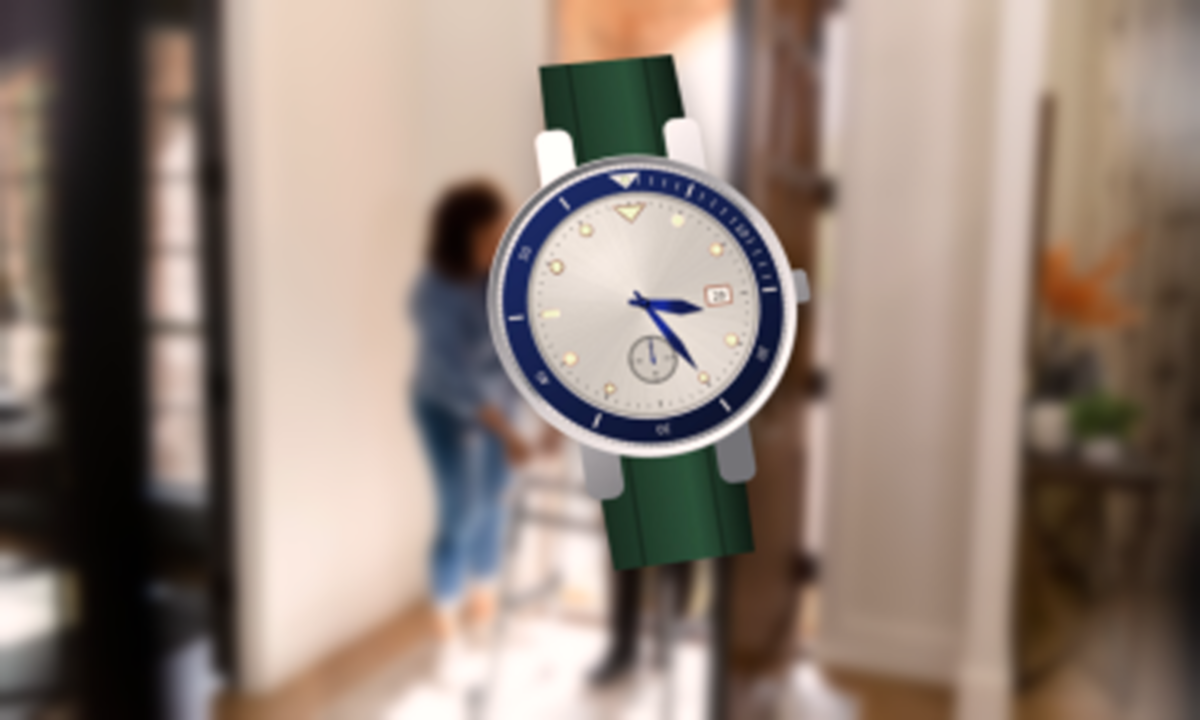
3:25
